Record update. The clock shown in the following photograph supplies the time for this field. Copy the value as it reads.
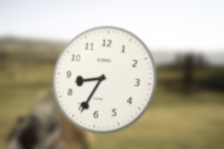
8:34
